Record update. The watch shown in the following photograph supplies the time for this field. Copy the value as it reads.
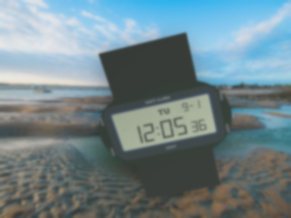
12:05:36
